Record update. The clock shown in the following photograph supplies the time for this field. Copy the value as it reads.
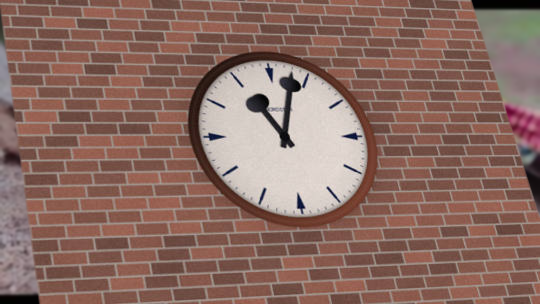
11:03
